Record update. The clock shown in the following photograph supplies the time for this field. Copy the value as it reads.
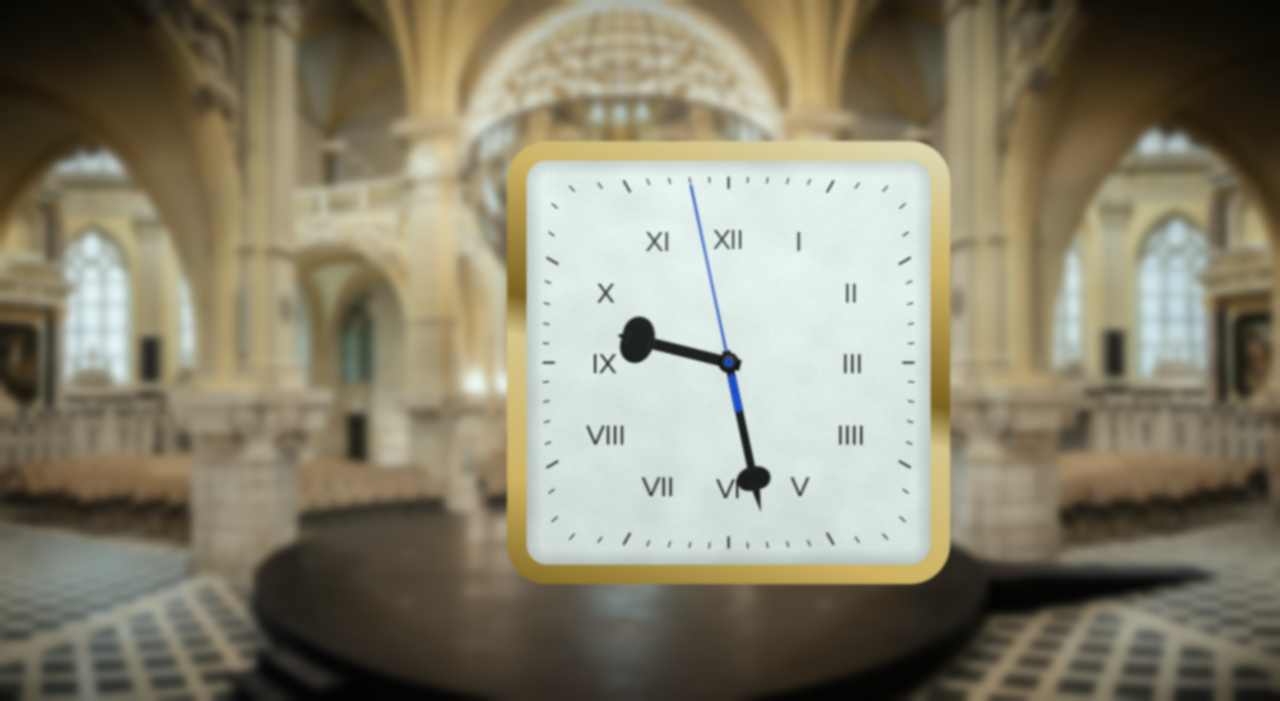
9:27:58
